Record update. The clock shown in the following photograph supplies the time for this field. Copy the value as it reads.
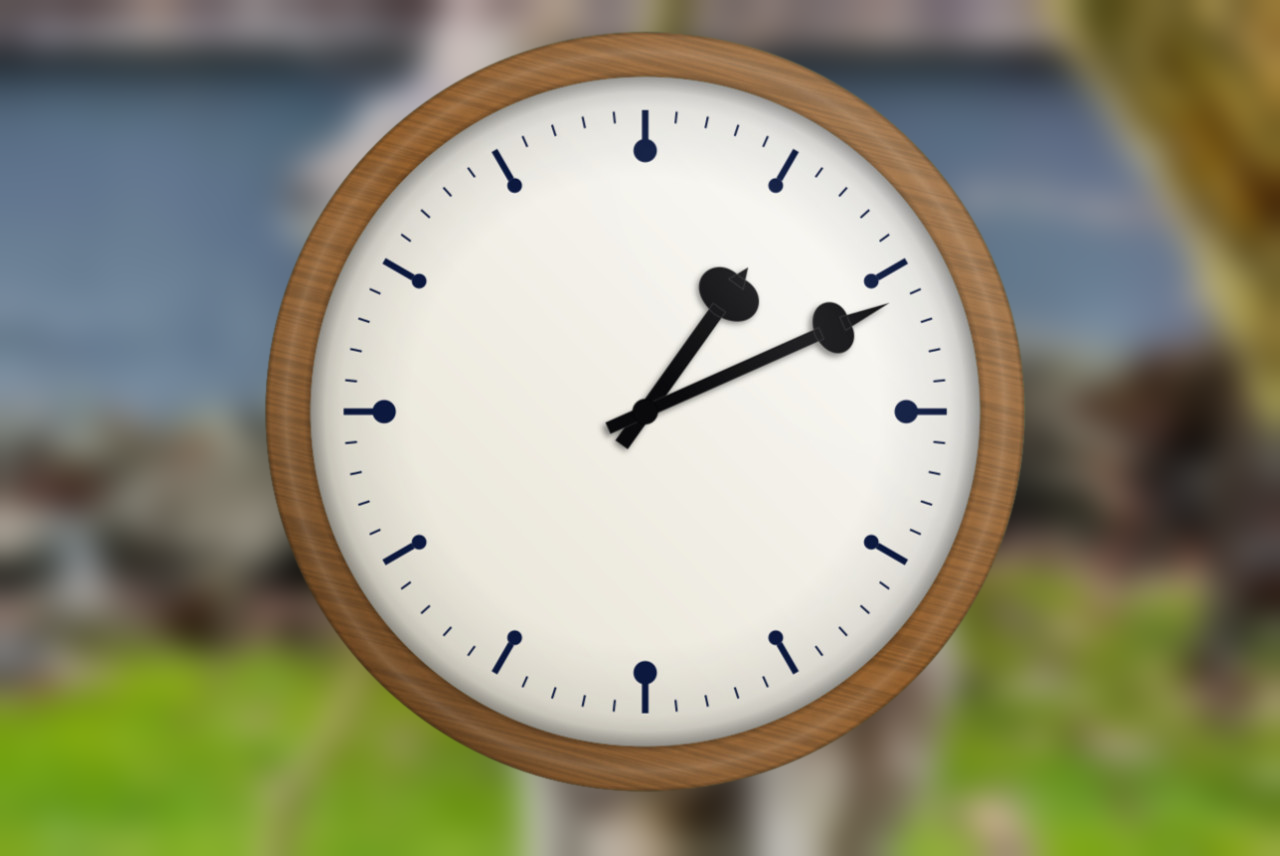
1:11
